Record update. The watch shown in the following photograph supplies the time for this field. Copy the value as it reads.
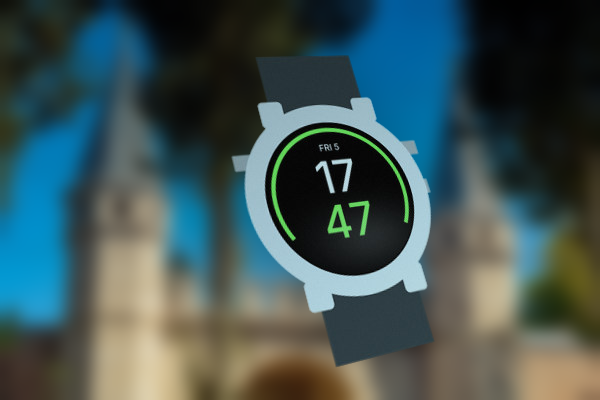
17:47
